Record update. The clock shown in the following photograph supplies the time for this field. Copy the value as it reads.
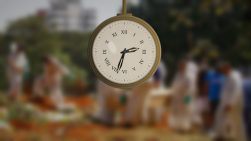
2:33
